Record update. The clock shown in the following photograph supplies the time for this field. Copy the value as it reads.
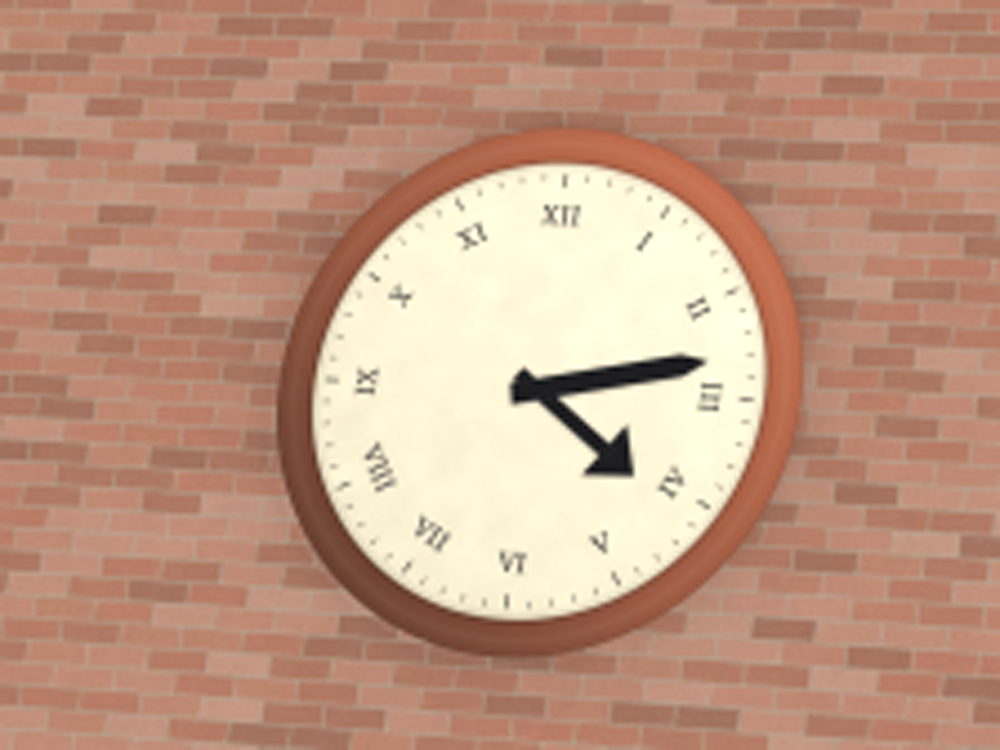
4:13
